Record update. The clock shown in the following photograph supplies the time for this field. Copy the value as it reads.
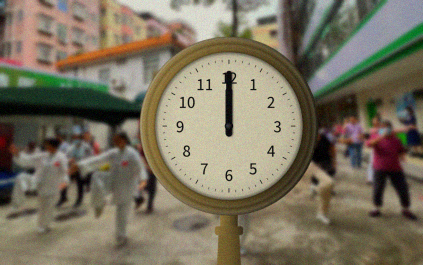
12:00
